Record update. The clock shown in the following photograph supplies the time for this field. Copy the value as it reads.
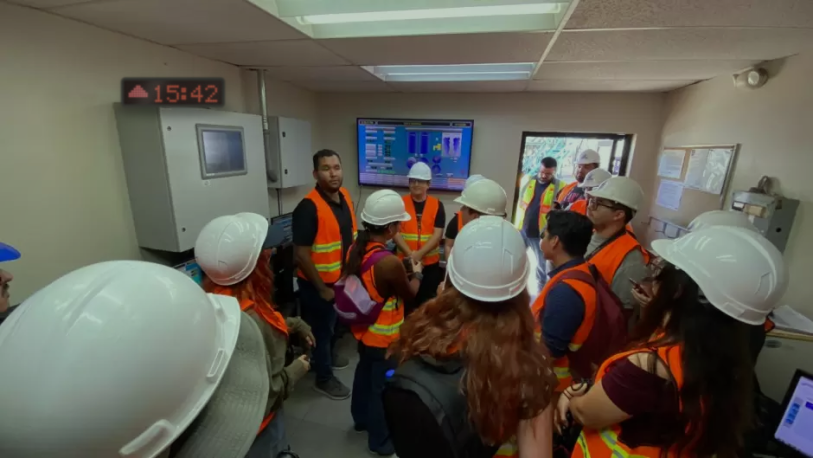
15:42
